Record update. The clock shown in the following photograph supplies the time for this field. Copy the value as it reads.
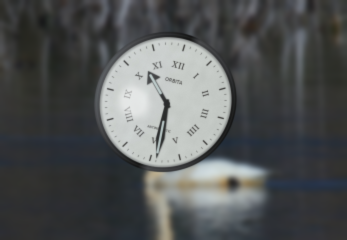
10:29
